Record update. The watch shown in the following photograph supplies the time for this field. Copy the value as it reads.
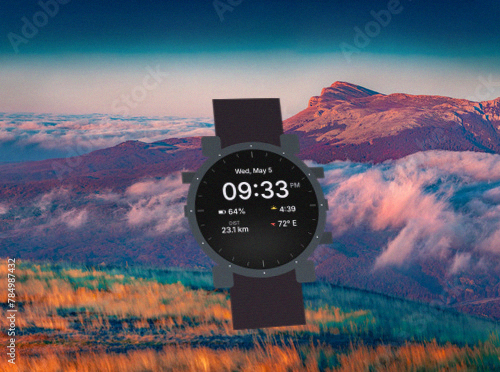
9:33
